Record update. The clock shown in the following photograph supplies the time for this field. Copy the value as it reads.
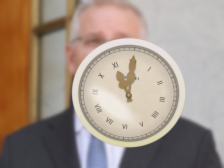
11:00
